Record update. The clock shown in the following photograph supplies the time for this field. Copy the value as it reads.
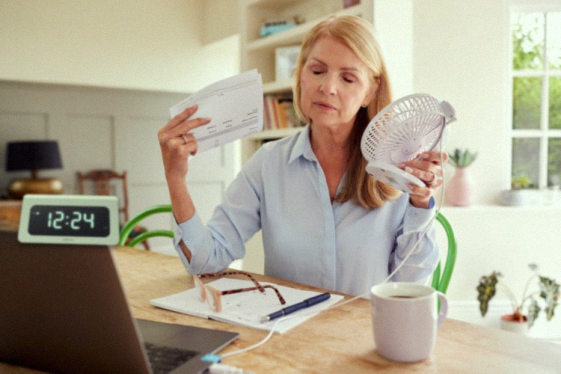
12:24
